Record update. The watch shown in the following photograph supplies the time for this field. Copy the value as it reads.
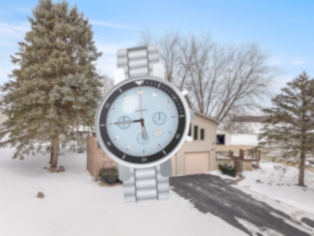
5:45
